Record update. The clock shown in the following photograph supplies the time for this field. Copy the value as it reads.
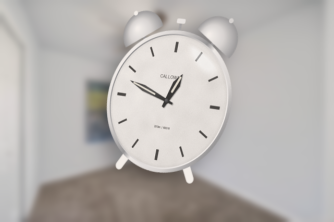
12:48
